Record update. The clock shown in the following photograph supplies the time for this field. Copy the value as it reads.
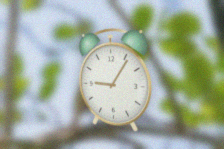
9:06
